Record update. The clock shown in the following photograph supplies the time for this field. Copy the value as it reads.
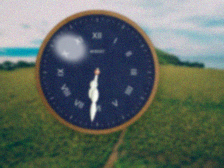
6:31
